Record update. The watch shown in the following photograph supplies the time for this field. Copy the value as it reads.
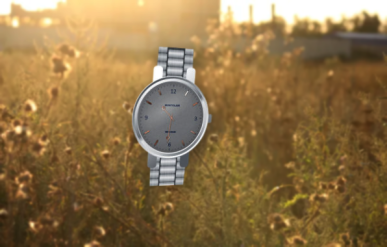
10:31
